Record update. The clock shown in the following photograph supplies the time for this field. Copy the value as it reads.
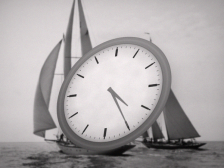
4:25
